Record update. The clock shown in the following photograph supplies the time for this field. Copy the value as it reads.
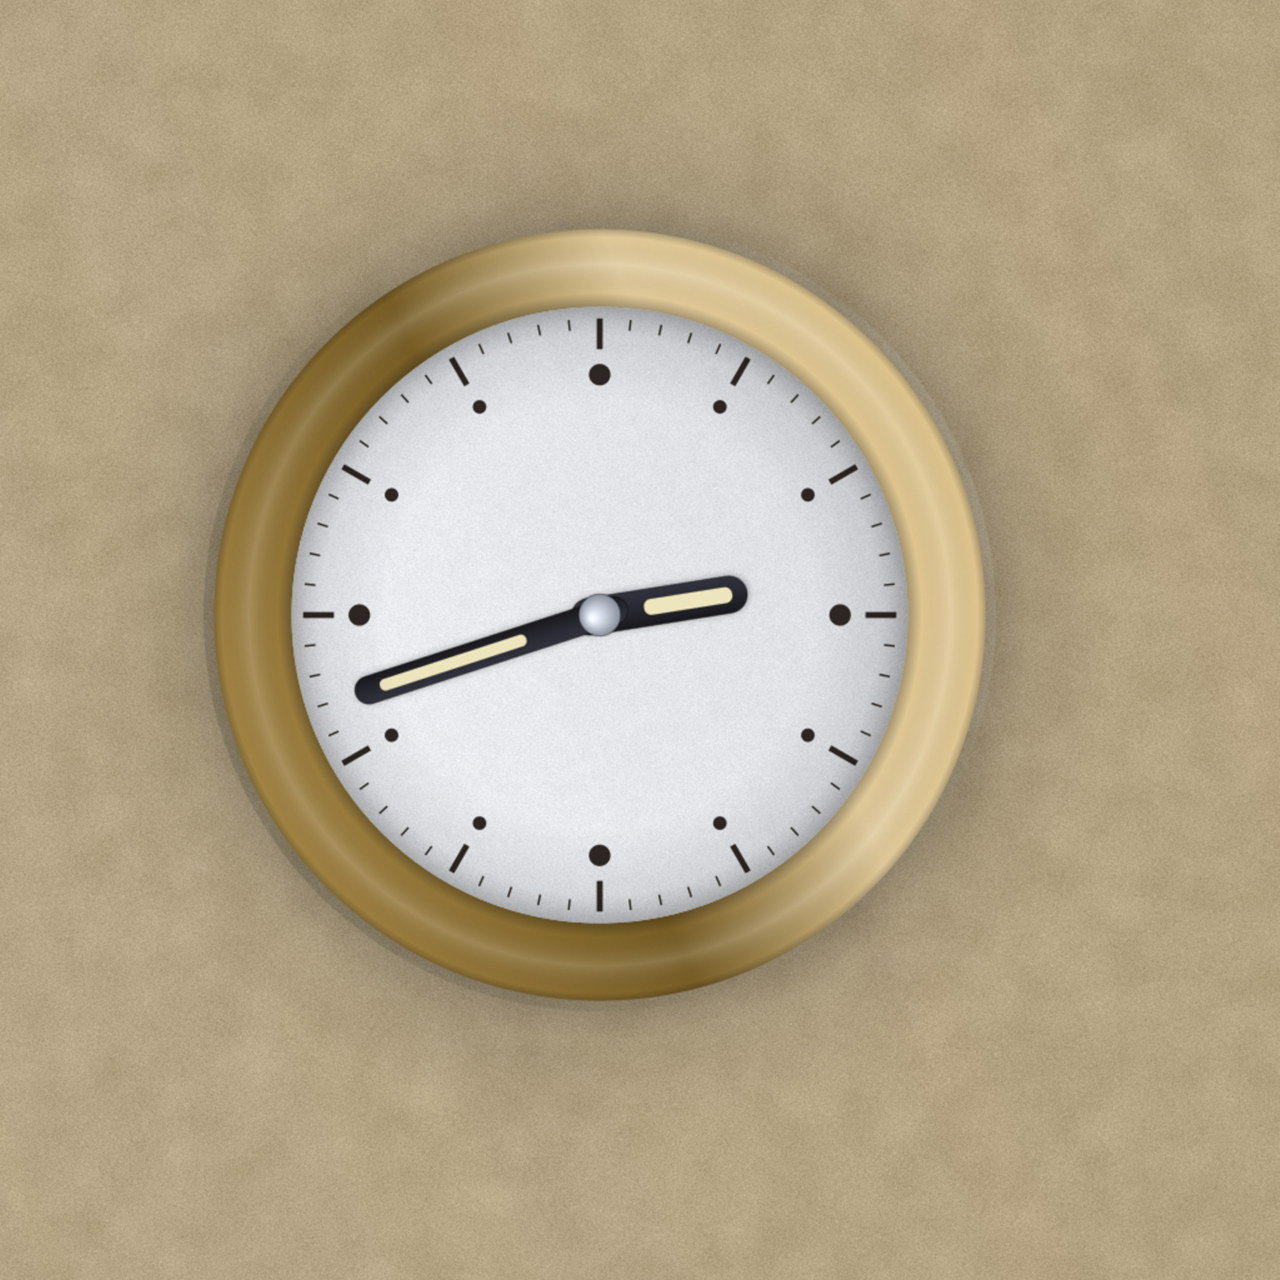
2:42
